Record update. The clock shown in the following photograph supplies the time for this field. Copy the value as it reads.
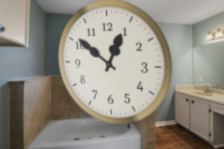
12:51
